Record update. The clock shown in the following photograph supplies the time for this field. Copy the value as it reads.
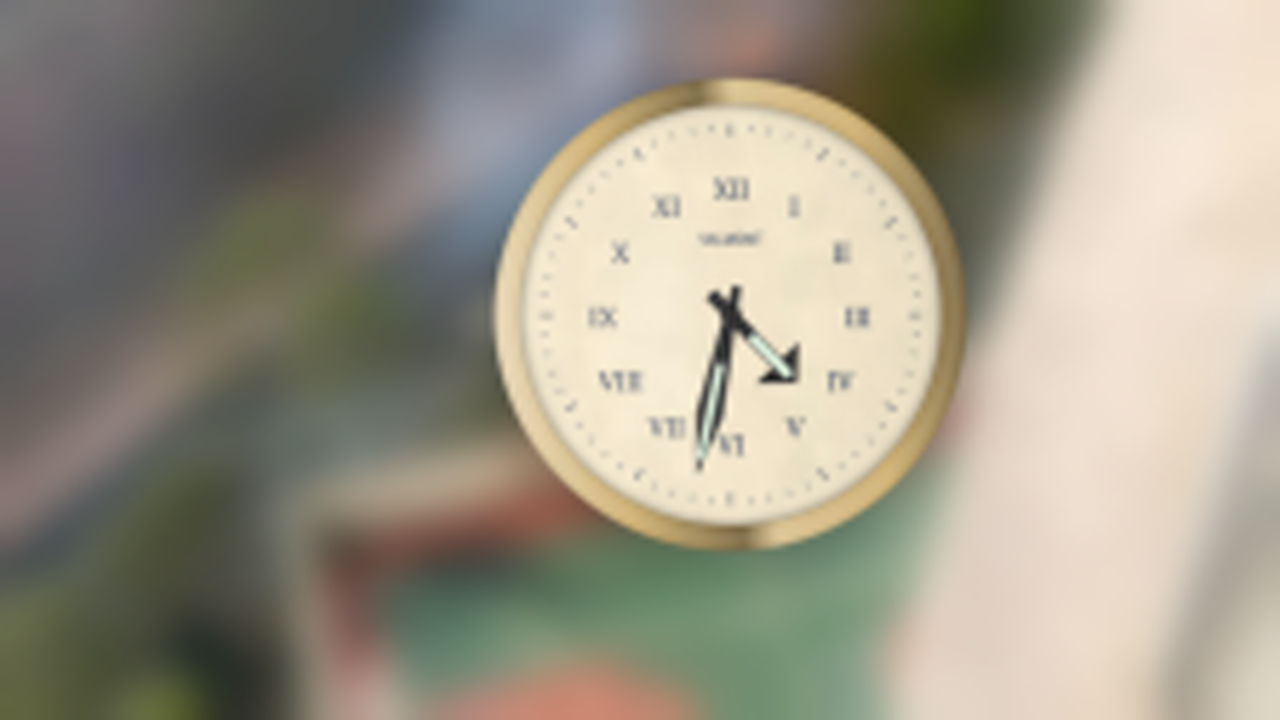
4:32
